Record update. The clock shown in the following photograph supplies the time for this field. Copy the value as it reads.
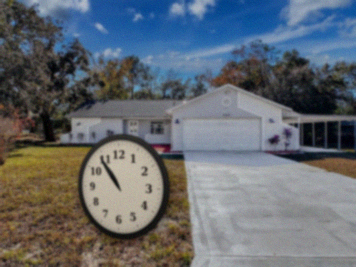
10:54
